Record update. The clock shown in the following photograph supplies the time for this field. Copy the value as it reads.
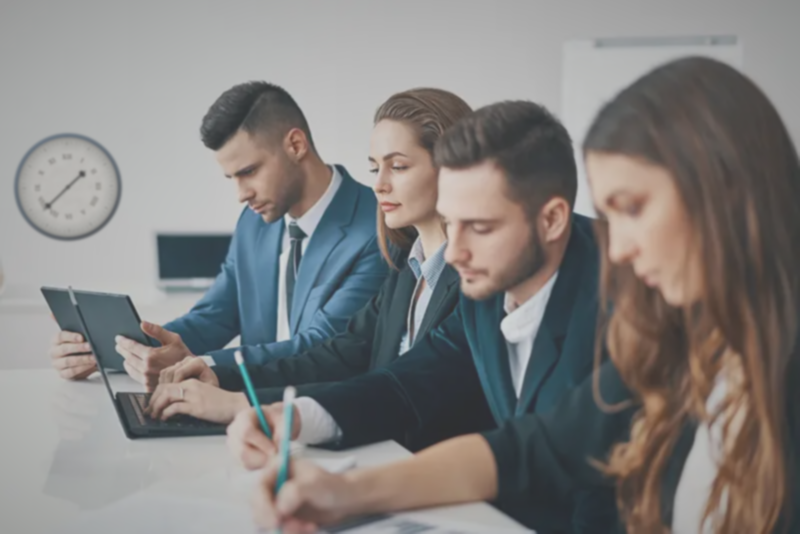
1:38
